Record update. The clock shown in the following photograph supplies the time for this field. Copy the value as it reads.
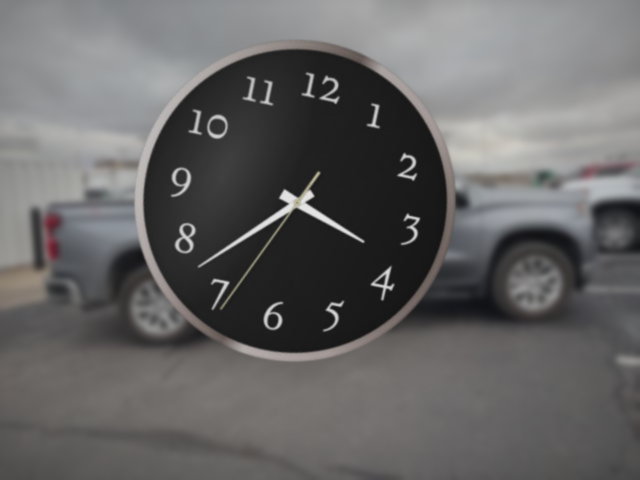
3:37:34
